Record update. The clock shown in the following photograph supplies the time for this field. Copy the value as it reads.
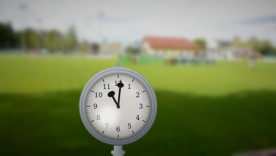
11:01
